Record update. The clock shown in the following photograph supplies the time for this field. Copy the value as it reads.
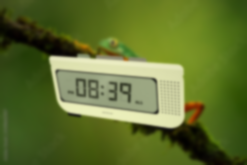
8:39
